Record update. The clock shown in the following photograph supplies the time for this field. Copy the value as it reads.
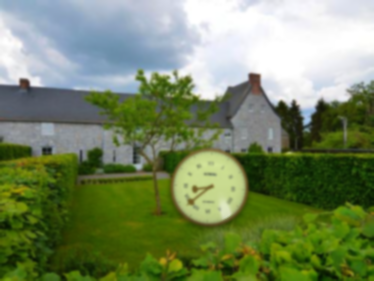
8:38
